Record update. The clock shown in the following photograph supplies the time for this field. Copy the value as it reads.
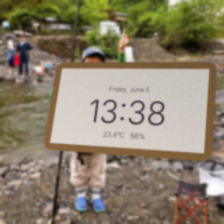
13:38
